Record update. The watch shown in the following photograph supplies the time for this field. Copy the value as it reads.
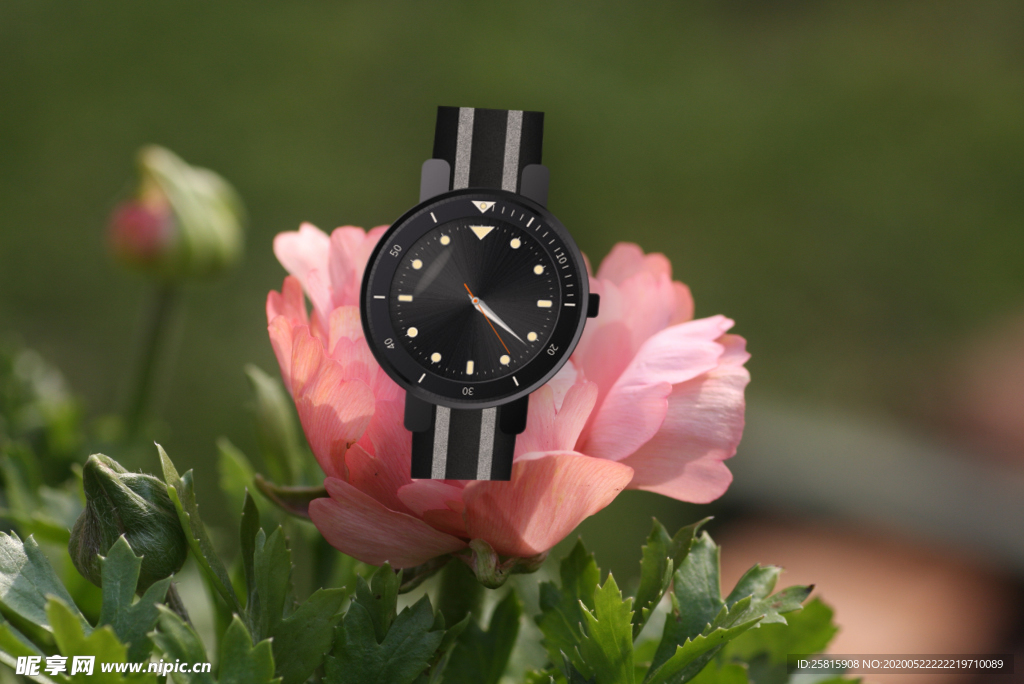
4:21:24
